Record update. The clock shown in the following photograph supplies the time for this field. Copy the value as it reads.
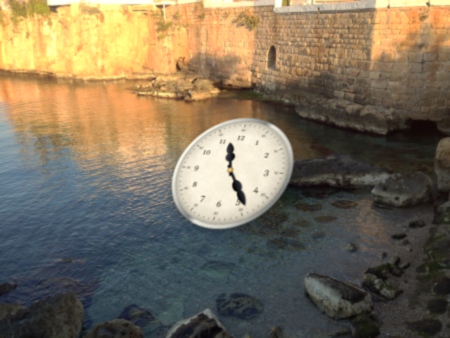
11:24
